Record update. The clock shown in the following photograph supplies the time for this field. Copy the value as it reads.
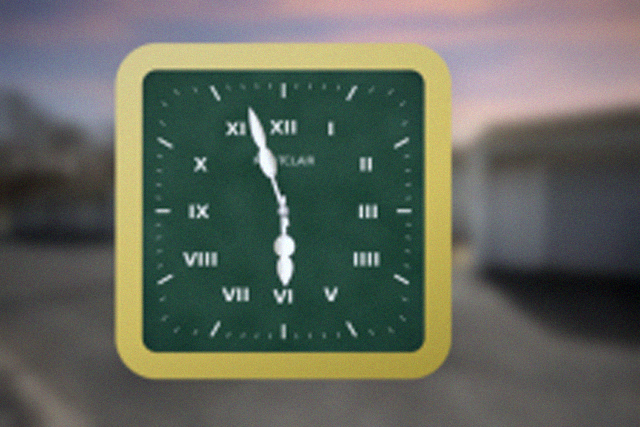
5:57
